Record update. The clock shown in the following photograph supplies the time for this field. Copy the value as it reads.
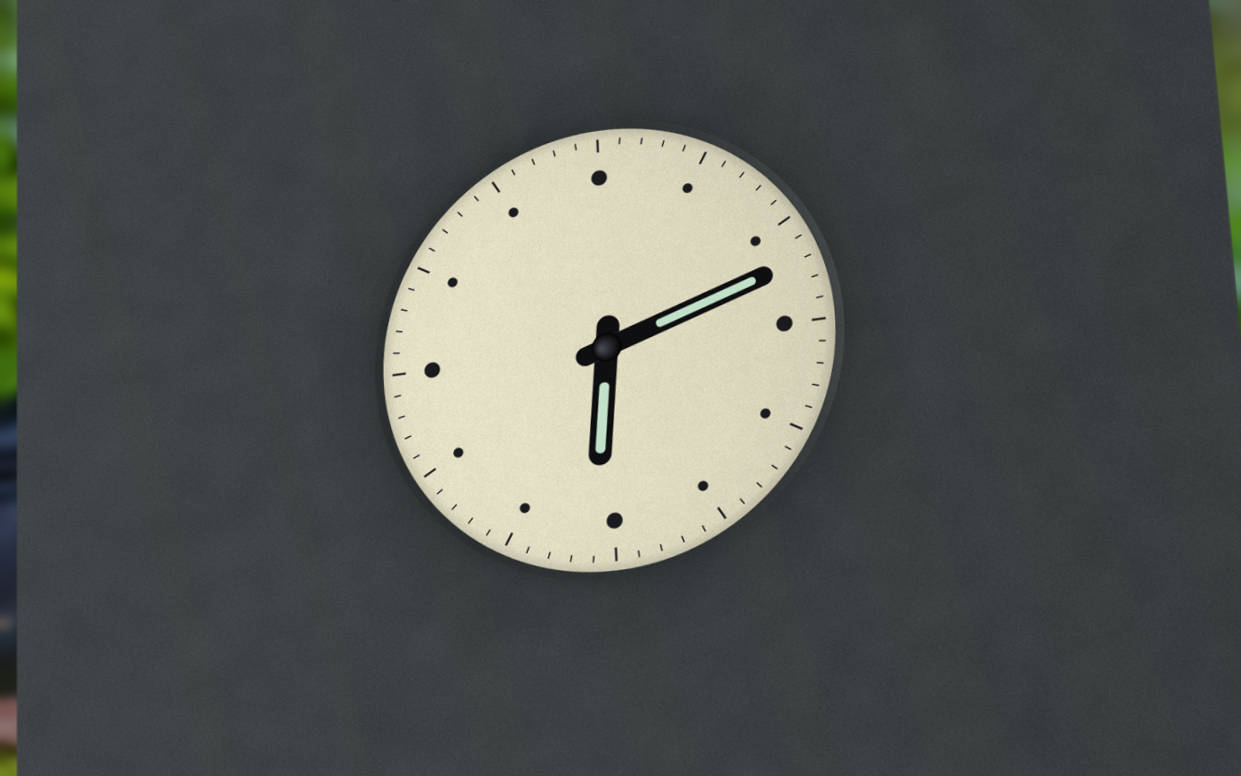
6:12
